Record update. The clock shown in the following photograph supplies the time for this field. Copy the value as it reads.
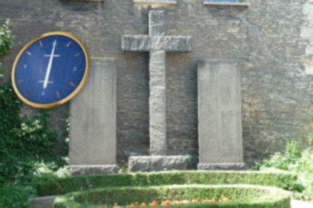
6:00
